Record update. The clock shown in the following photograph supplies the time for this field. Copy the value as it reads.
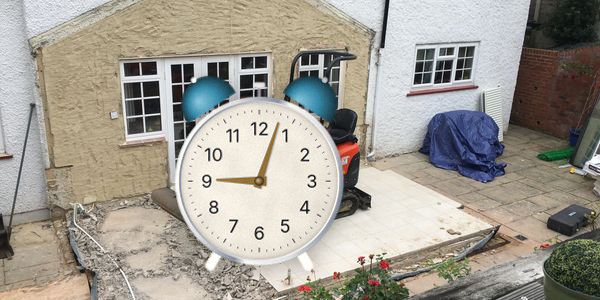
9:03
